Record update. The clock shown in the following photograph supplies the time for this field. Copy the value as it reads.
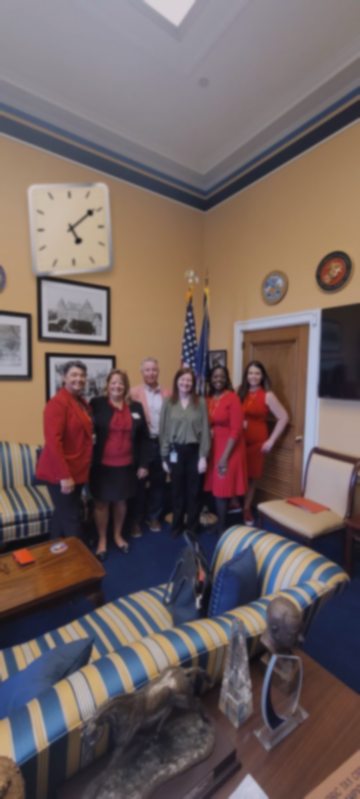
5:09
